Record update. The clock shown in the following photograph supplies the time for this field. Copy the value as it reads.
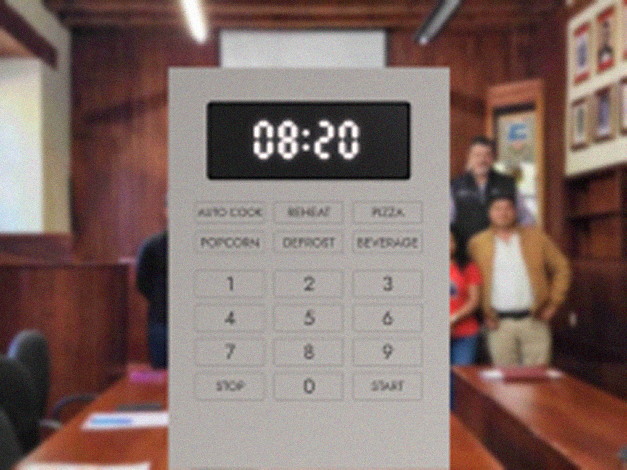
8:20
